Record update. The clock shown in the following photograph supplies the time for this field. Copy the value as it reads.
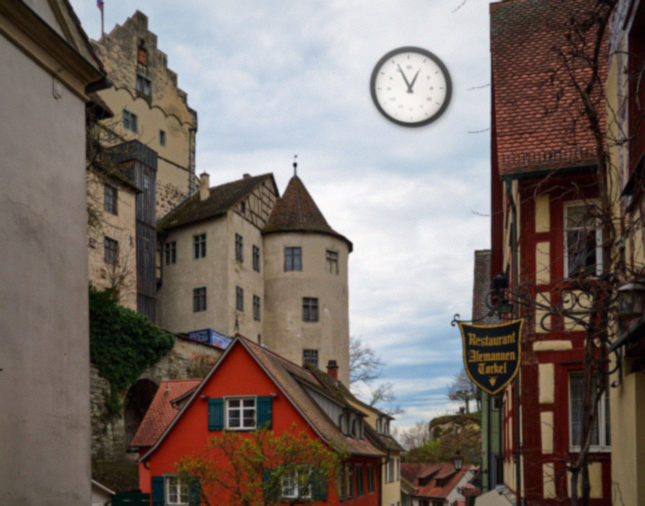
12:56
